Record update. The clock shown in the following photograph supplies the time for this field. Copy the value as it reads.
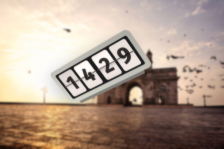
14:29
